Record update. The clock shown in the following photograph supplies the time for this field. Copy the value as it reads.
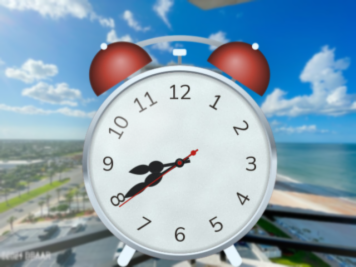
8:39:39
